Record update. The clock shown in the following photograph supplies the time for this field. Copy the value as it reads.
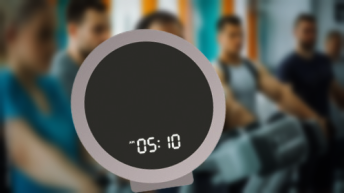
5:10
